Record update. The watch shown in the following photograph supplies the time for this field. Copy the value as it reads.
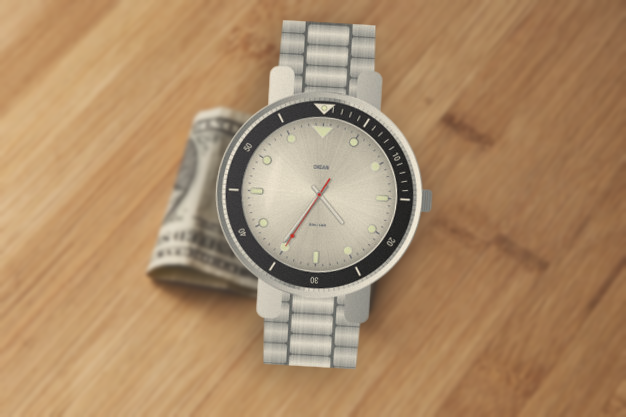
4:35:35
